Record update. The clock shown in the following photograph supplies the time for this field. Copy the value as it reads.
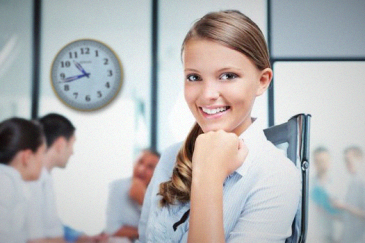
10:43
